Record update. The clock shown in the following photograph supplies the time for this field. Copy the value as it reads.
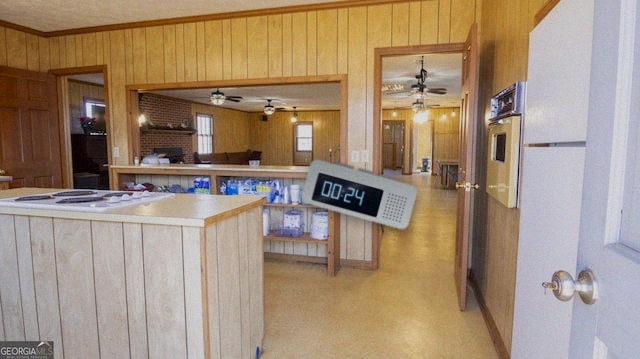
0:24
